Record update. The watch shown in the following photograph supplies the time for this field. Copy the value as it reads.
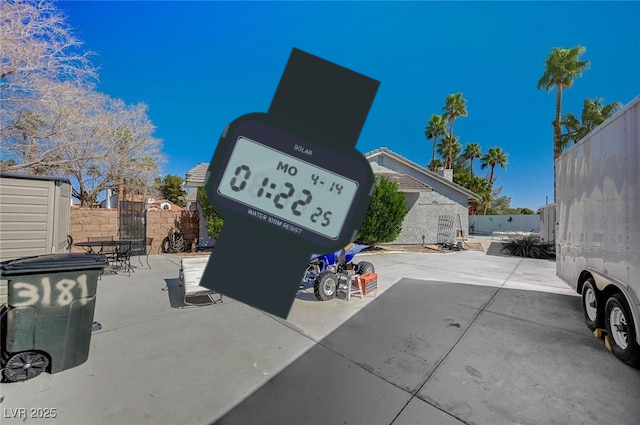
1:22:25
